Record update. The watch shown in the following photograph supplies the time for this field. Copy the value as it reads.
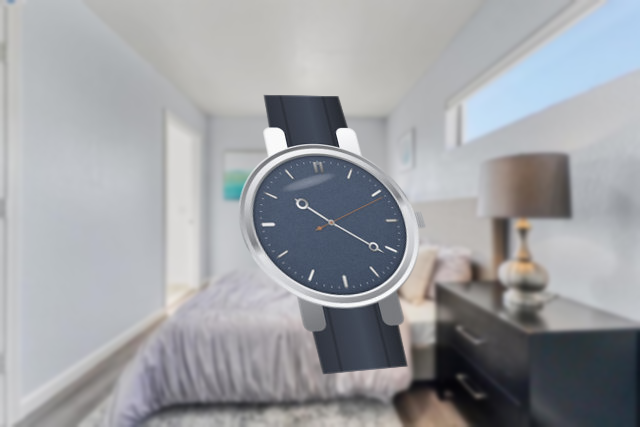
10:21:11
